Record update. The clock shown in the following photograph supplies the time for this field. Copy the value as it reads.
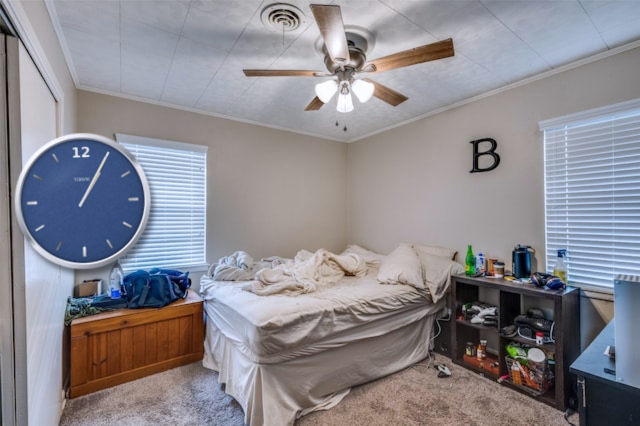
1:05
